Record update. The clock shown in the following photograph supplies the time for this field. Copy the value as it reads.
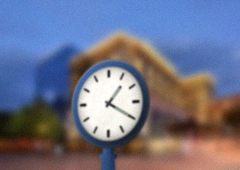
1:20
